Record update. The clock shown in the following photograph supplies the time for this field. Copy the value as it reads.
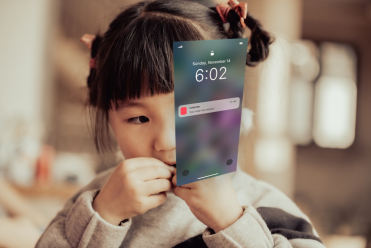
6:02
